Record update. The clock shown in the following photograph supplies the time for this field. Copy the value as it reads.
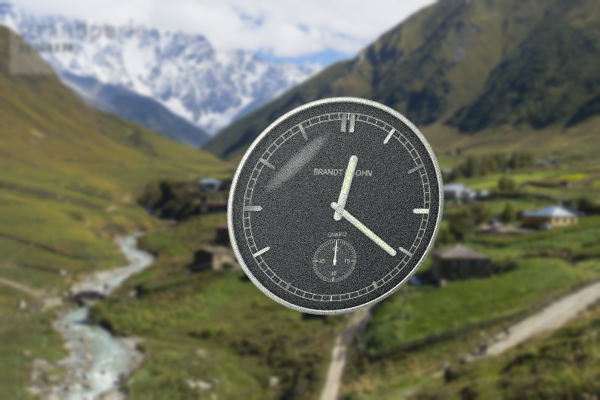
12:21
